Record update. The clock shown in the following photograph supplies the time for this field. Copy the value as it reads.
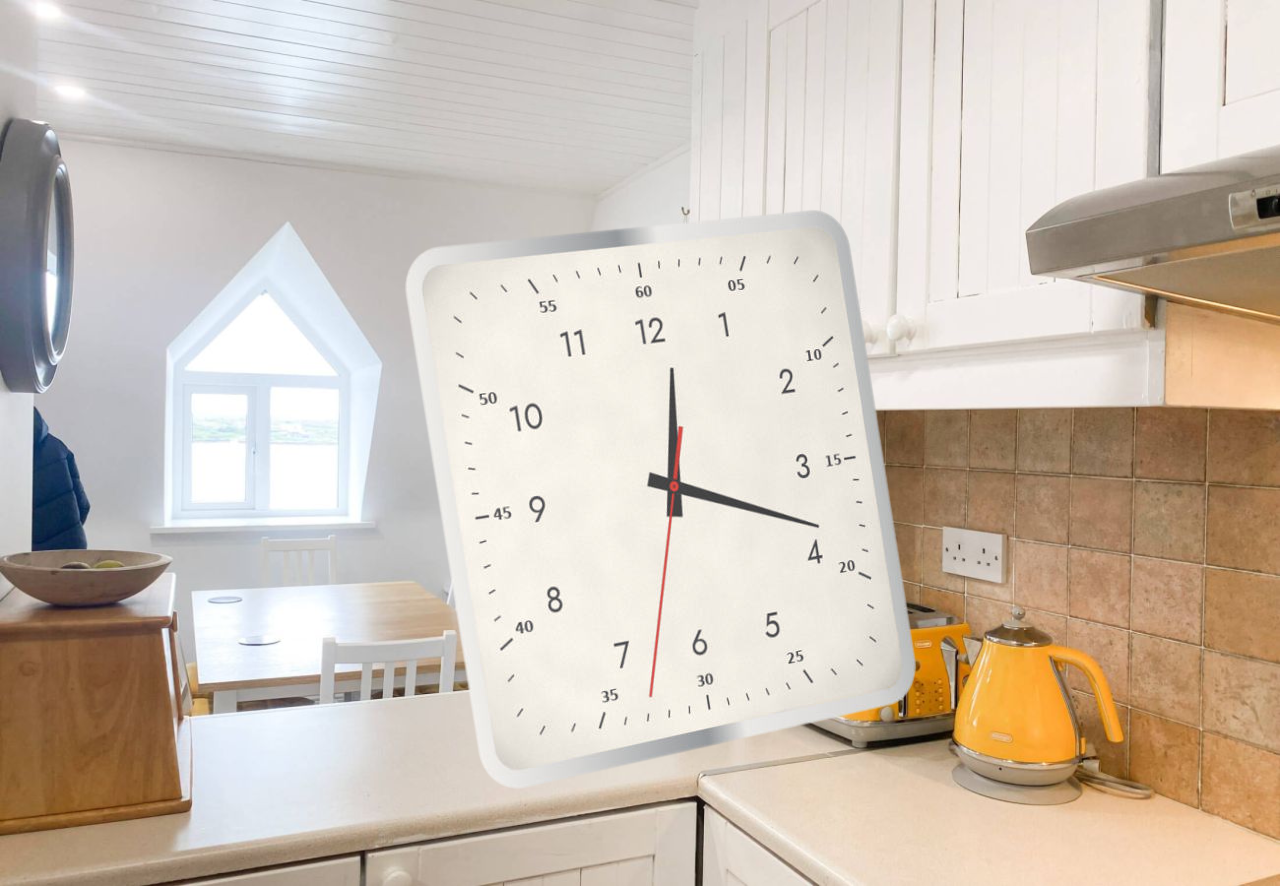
12:18:33
